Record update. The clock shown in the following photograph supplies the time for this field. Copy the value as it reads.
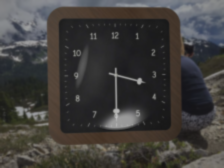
3:30
